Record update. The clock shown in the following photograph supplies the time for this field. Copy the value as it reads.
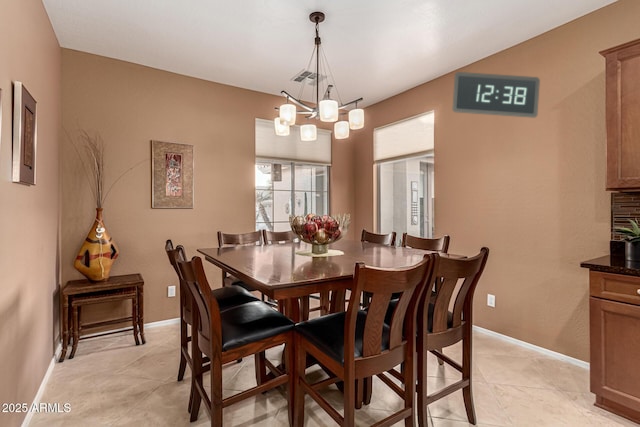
12:38
